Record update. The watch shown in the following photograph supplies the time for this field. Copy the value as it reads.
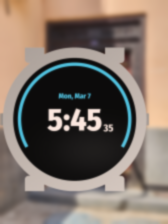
5:45:35
